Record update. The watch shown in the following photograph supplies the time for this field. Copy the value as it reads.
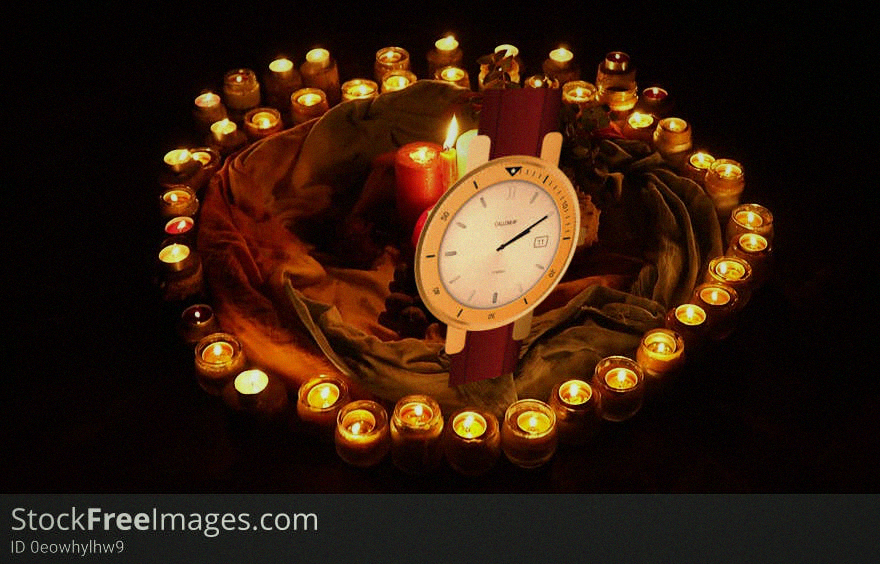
2:10
